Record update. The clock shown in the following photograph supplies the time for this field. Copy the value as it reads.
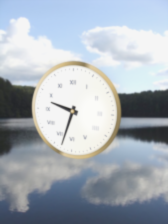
9:33
